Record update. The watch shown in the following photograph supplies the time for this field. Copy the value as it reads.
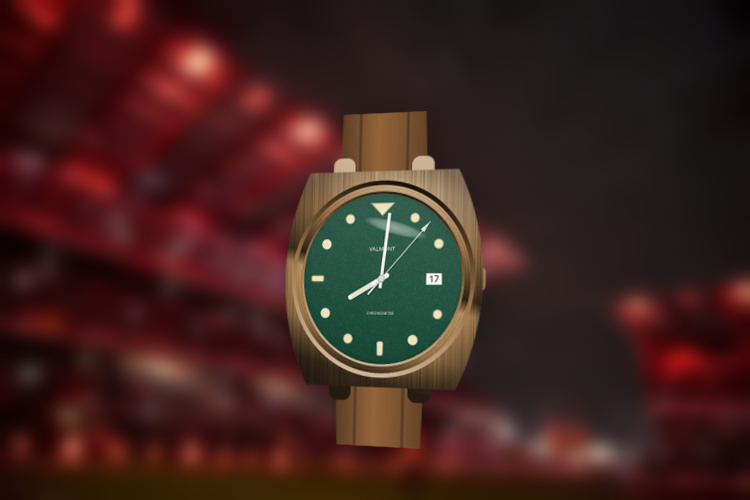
8:01:07
